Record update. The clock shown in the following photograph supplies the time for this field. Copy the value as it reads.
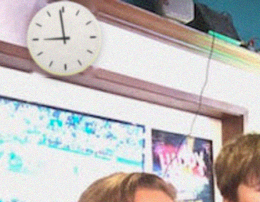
8:59
